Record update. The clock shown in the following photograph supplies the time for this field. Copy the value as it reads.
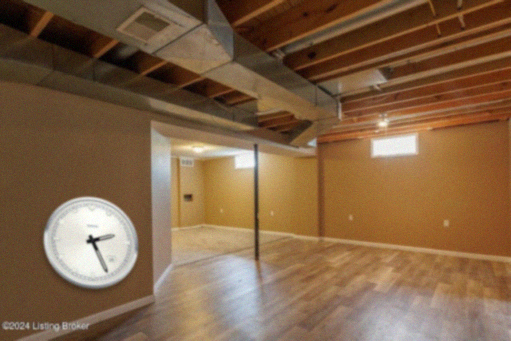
2:26
